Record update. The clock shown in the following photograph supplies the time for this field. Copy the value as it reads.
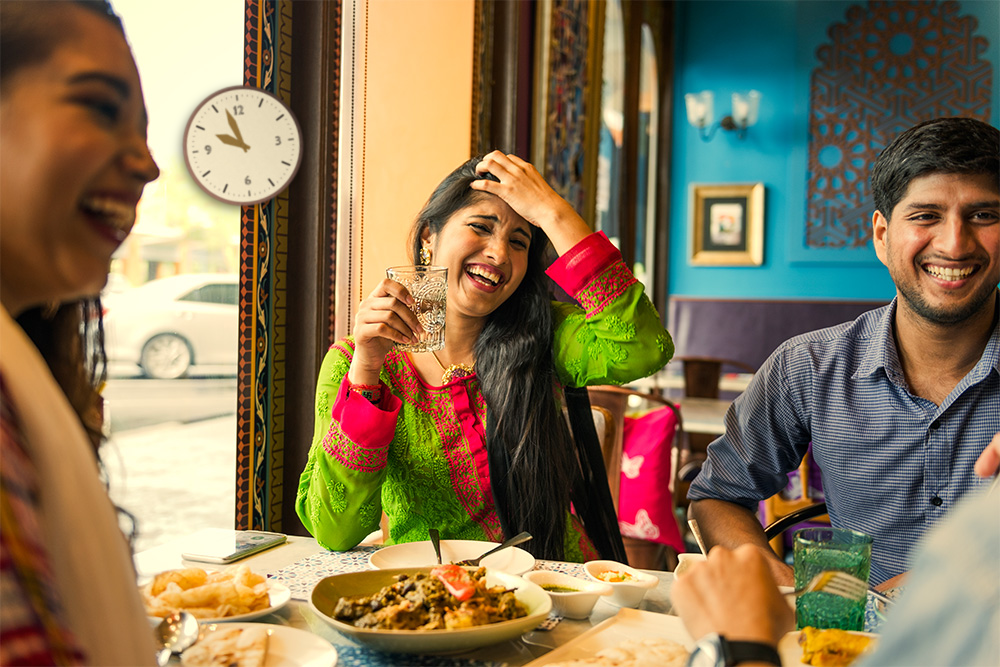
9:57
